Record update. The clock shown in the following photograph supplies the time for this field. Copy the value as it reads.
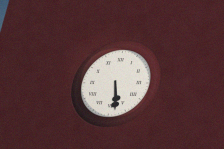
5:28
